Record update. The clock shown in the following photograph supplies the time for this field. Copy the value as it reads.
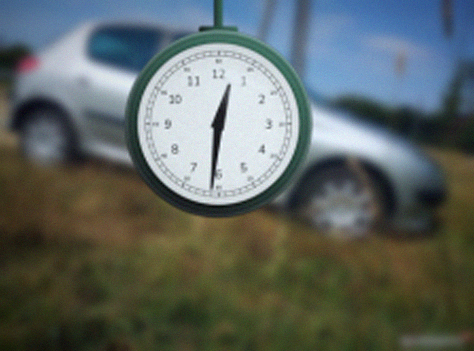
12:31
